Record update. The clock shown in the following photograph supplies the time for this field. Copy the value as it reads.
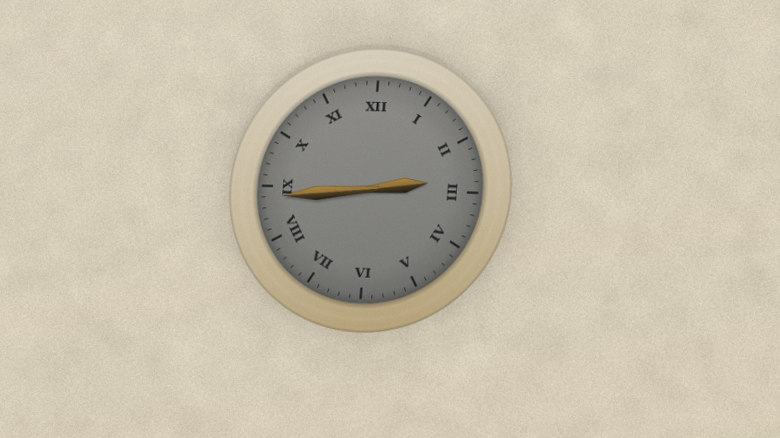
2:44
